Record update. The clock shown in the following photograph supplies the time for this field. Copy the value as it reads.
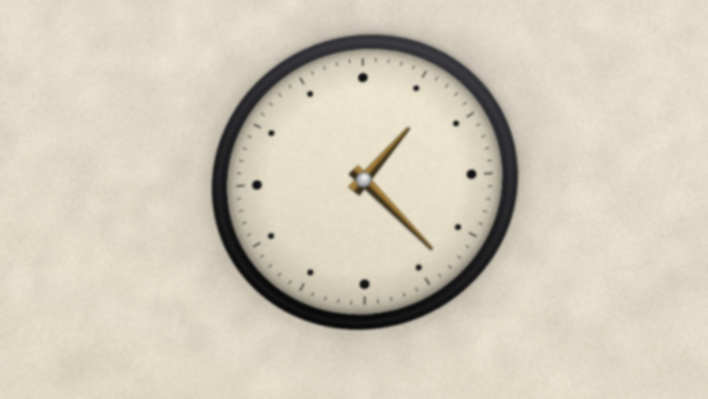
1:23
